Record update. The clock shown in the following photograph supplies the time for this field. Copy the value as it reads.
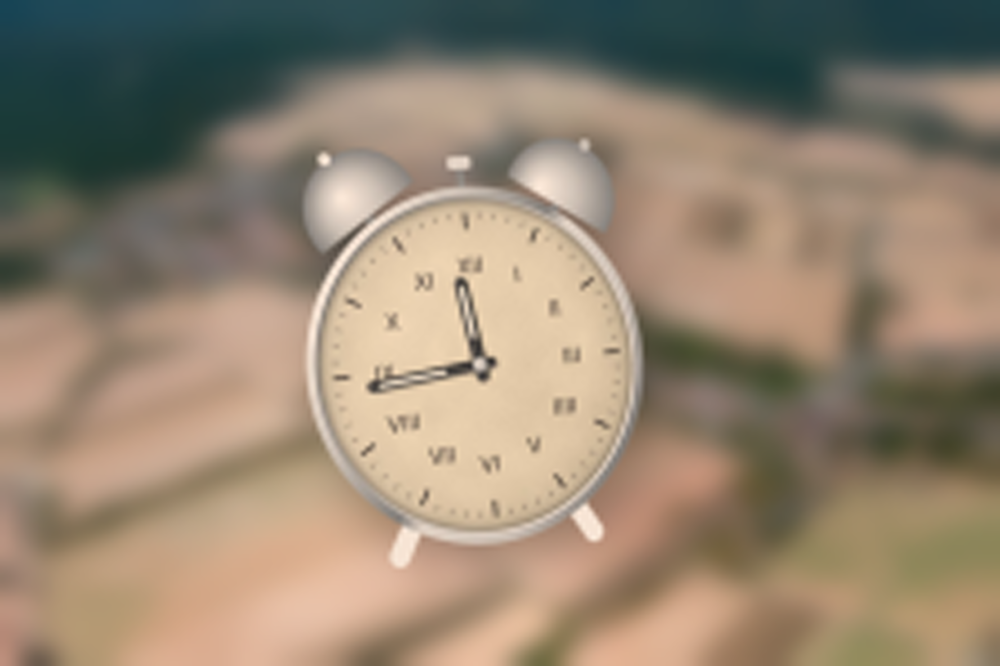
11:44
